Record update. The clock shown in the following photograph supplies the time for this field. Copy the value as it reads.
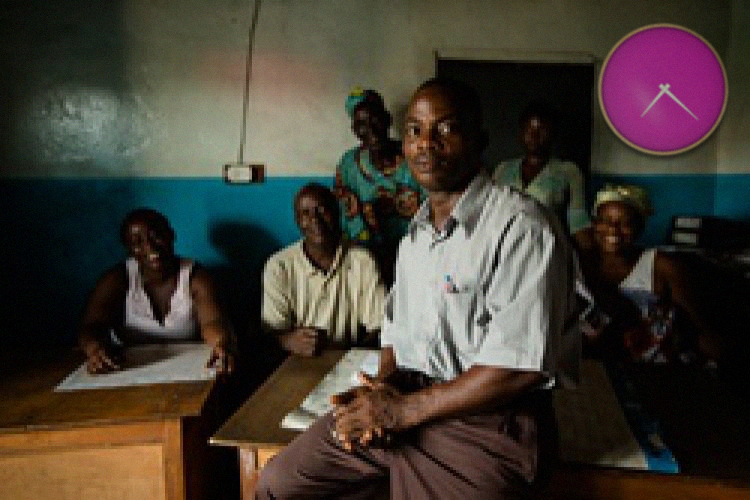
7:22
